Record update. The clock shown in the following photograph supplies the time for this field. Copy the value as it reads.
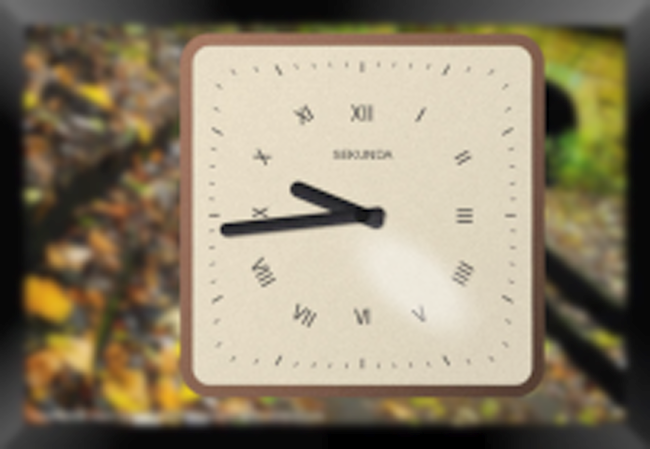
9:44
